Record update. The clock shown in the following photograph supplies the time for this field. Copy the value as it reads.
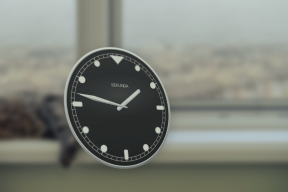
1:47
